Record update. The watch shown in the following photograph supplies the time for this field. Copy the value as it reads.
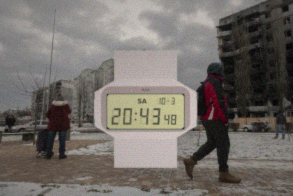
20:43:48
